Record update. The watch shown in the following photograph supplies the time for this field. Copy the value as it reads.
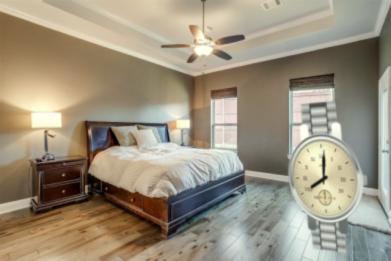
8:01
